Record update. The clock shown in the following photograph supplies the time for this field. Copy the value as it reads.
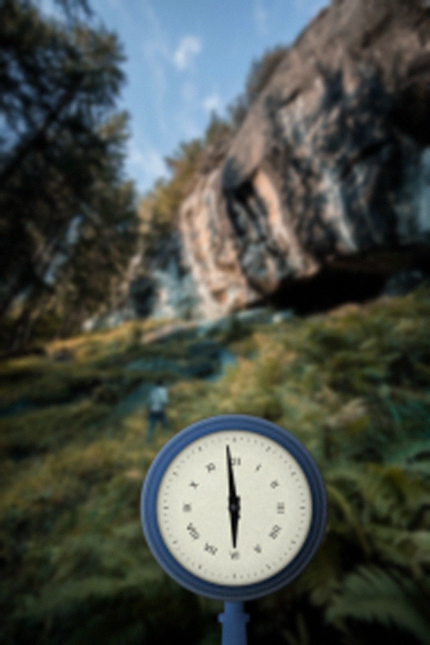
5:59
